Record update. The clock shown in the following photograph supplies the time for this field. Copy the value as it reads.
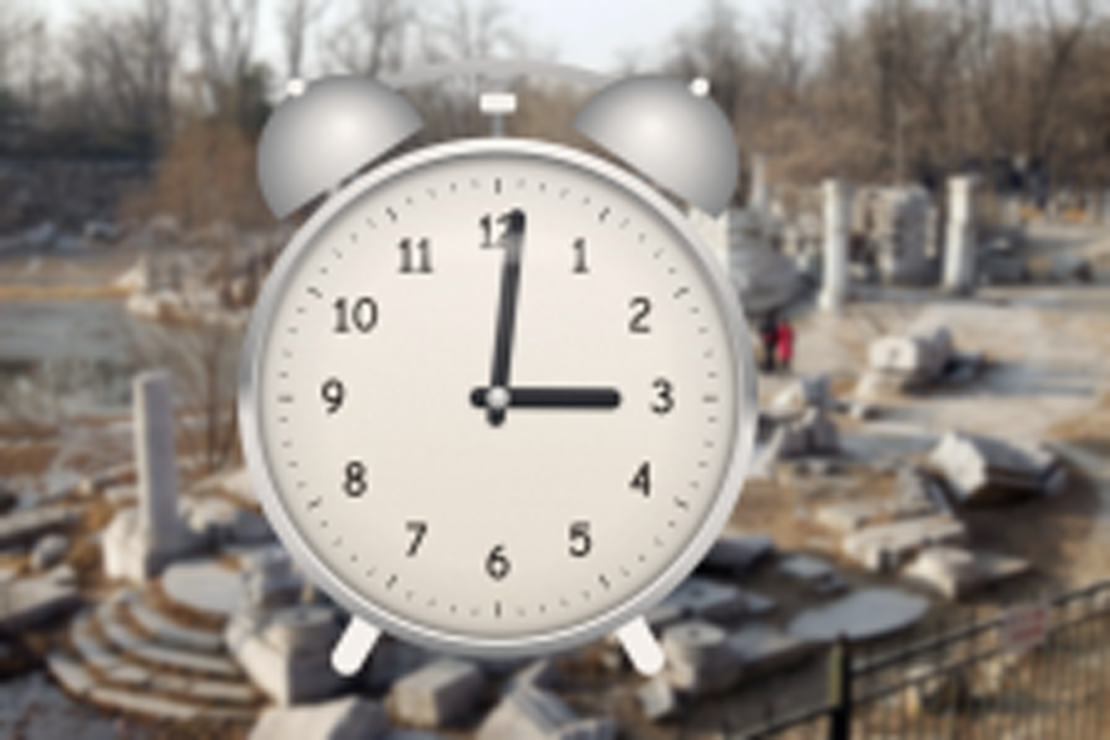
3:01
